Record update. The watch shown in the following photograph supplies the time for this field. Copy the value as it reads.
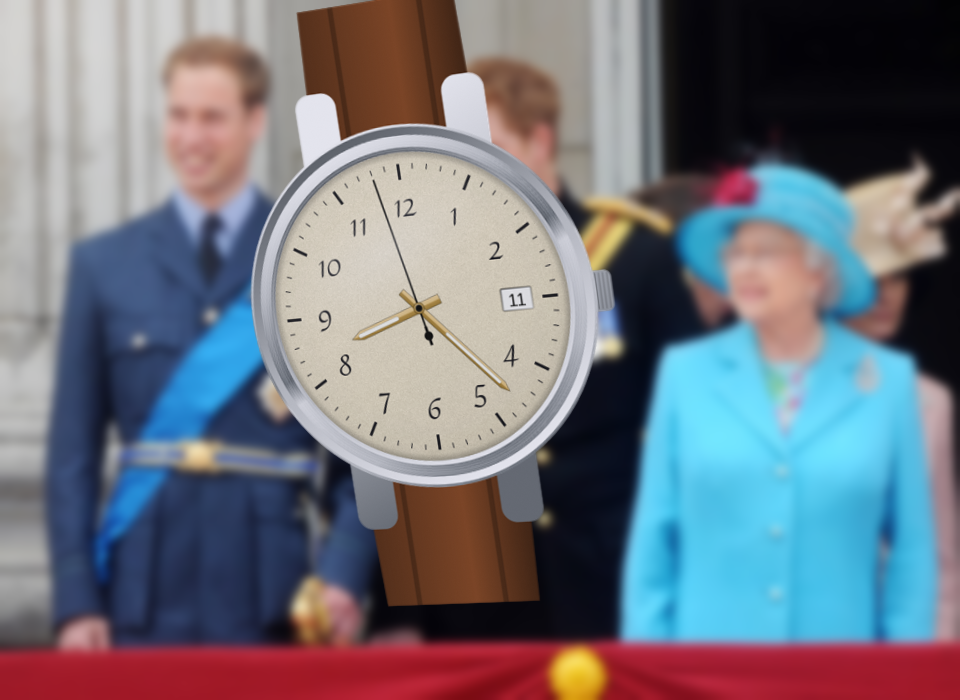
8:22:58
